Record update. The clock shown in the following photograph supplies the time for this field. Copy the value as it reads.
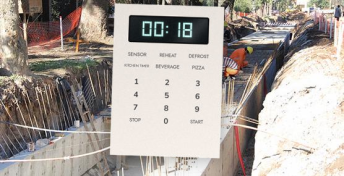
0:18
